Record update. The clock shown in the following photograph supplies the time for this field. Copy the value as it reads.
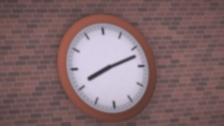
8:12
